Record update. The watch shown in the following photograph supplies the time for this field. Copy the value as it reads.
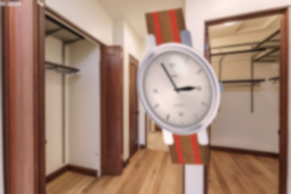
2:56
